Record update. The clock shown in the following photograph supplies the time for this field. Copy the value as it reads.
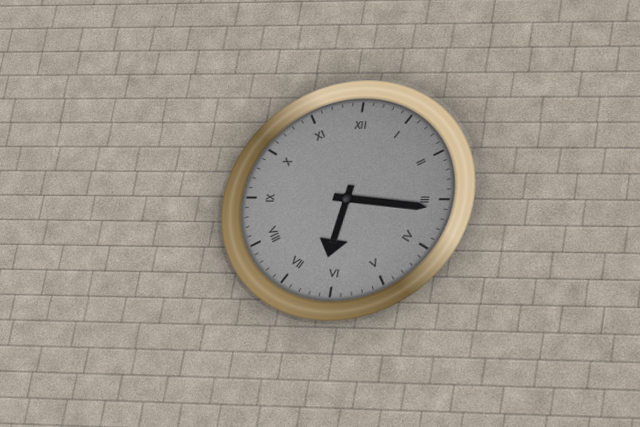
6:16
